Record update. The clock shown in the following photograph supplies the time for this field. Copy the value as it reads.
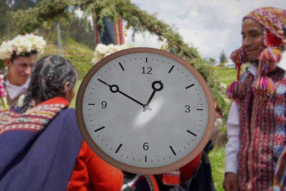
12:50
